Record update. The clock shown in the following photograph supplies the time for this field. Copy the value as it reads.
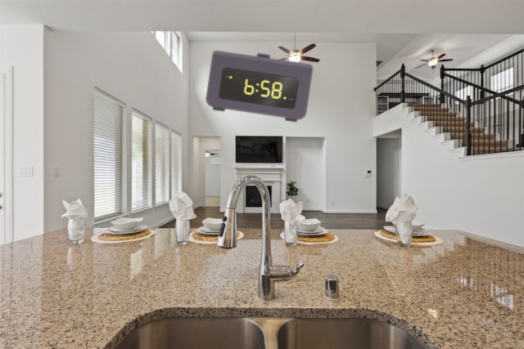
6:58
